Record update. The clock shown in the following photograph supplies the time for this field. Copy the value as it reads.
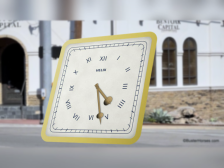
4:27
